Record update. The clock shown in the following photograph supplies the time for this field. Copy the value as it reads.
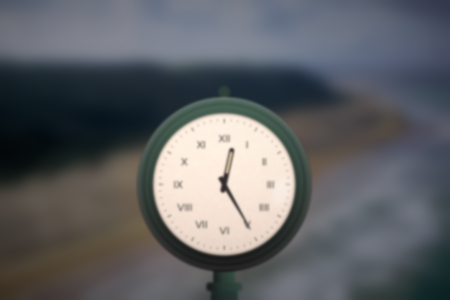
12:25
